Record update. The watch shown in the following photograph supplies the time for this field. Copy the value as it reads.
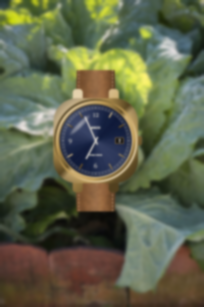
6:56
